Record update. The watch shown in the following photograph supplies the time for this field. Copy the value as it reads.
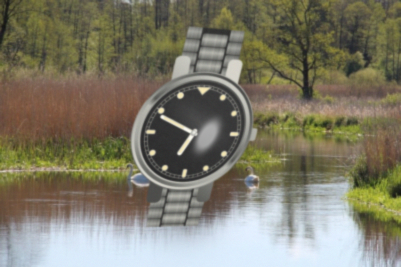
6:49
